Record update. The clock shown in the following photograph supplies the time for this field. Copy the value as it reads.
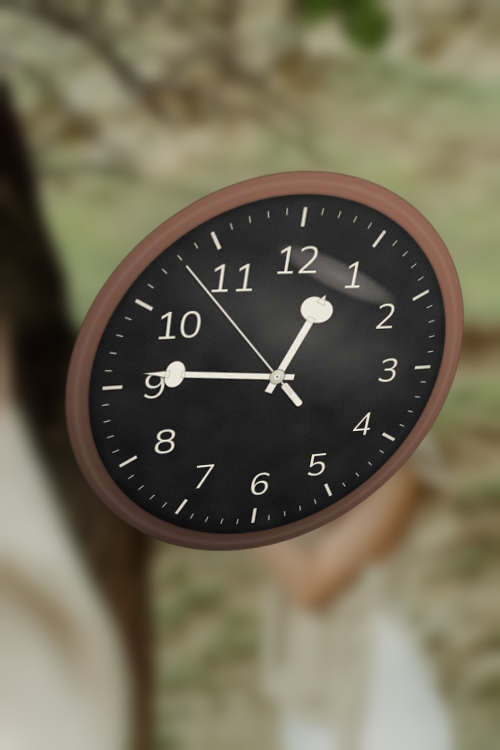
12:45:53
